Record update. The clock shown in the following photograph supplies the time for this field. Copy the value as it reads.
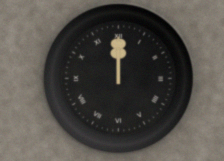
12:00
